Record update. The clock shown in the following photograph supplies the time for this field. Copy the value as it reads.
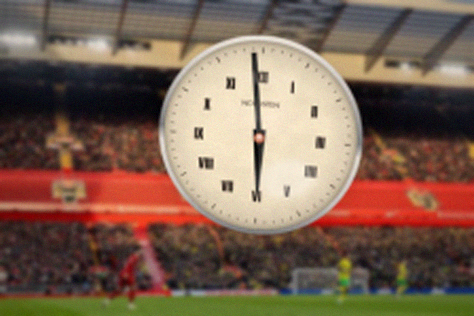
5:59
